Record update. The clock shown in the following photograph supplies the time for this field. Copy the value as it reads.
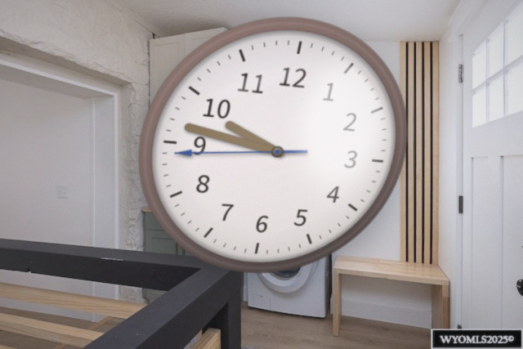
9:46:44
